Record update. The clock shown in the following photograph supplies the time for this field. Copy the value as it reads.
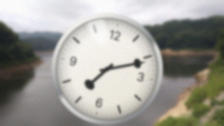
7:11
